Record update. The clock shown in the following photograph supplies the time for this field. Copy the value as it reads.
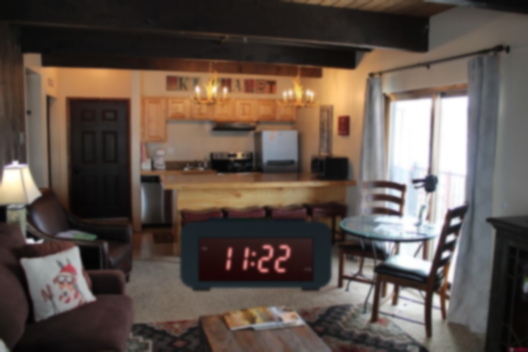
11:22
